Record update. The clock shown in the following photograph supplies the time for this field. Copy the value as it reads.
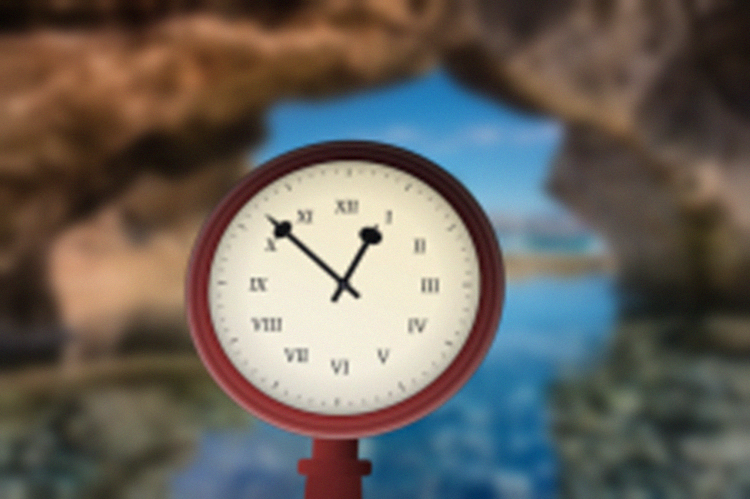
12:52
